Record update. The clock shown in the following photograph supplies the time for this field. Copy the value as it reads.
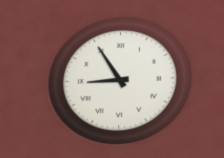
8:55
